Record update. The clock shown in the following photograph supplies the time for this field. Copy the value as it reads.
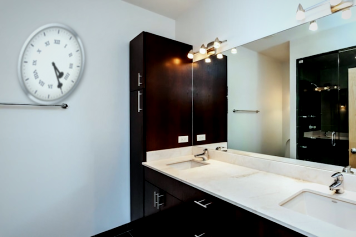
4:25
